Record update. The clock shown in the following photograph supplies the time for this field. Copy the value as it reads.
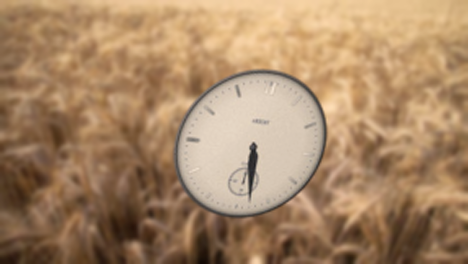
5:28
